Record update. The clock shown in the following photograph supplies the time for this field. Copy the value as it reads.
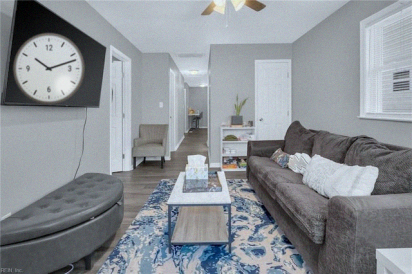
10:12
